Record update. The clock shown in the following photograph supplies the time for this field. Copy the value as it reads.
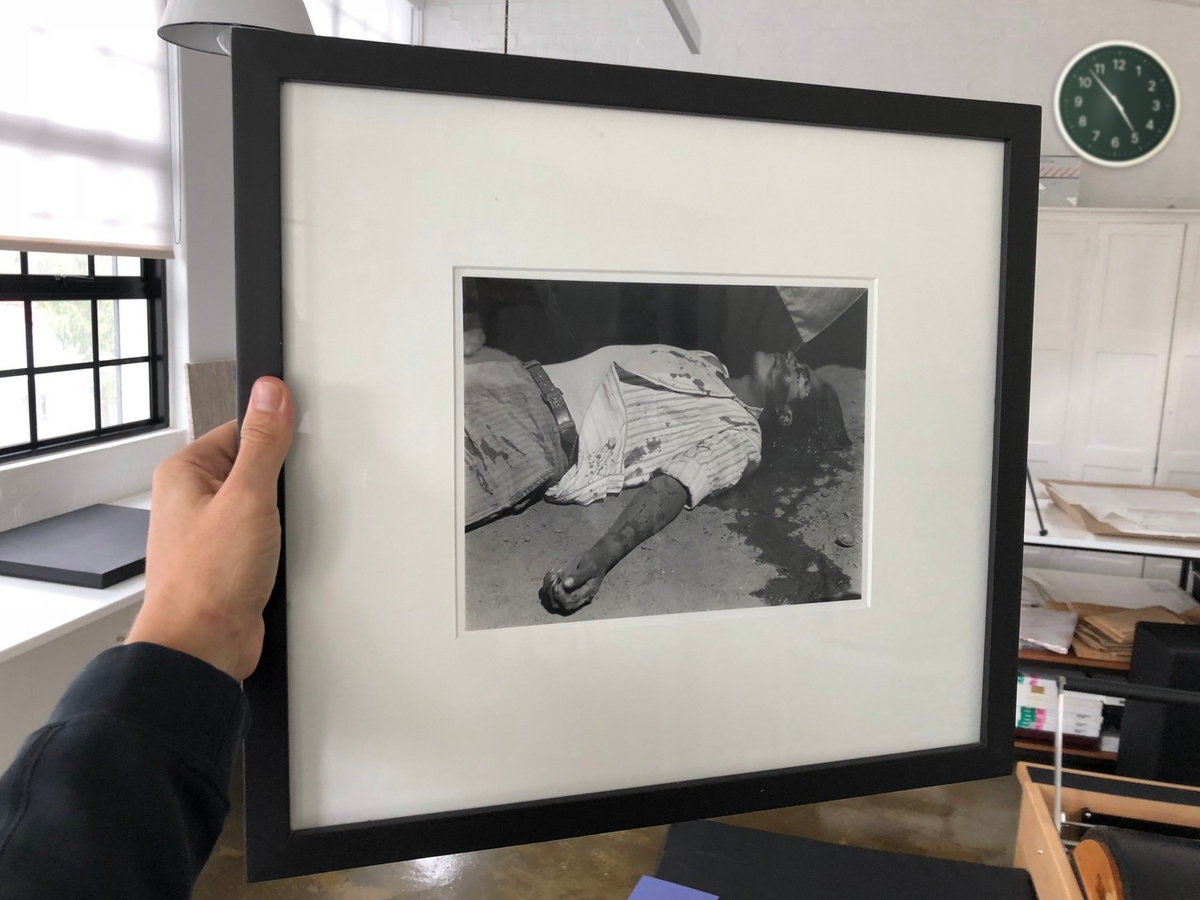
4:53
